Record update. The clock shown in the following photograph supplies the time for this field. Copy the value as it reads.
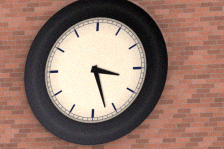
3:27
